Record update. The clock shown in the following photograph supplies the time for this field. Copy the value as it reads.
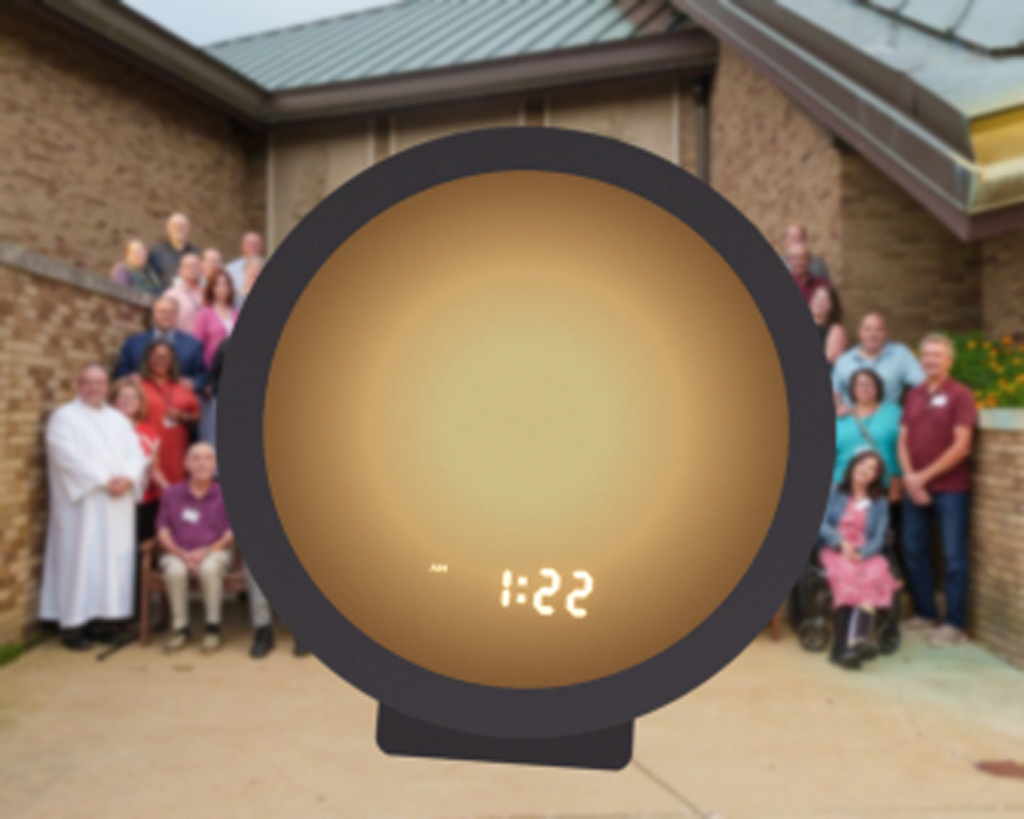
1:22
